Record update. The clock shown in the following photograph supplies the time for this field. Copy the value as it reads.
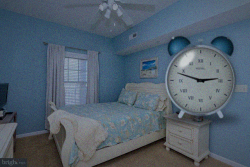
2:48
